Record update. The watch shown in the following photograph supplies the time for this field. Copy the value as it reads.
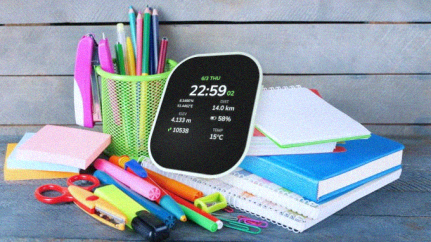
22:59
